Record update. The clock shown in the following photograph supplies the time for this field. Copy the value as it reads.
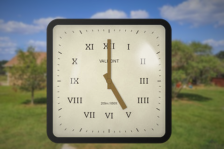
5:00
